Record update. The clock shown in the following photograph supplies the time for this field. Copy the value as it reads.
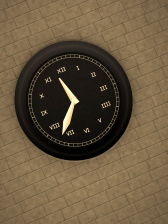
11:37
